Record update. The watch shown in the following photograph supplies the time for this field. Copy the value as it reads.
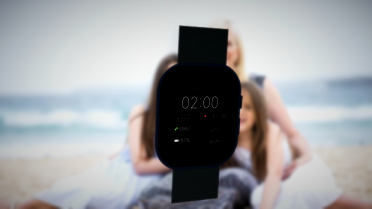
2:00
